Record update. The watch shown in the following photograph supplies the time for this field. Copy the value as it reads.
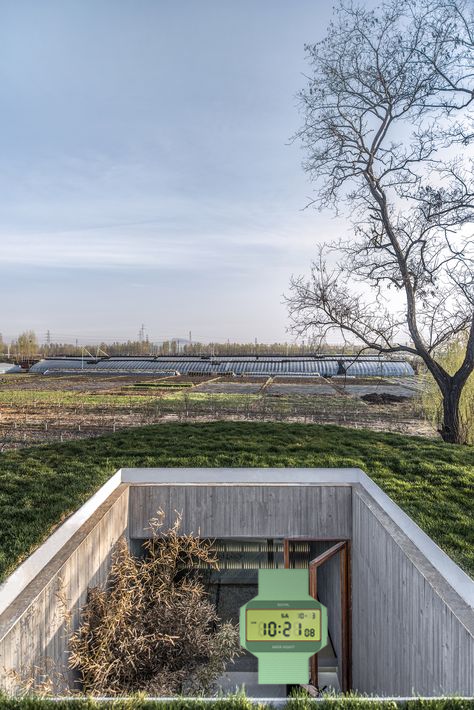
10:21:08
